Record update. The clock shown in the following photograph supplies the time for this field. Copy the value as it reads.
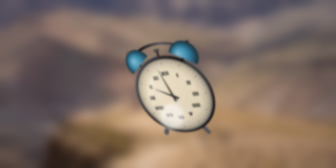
9:58
